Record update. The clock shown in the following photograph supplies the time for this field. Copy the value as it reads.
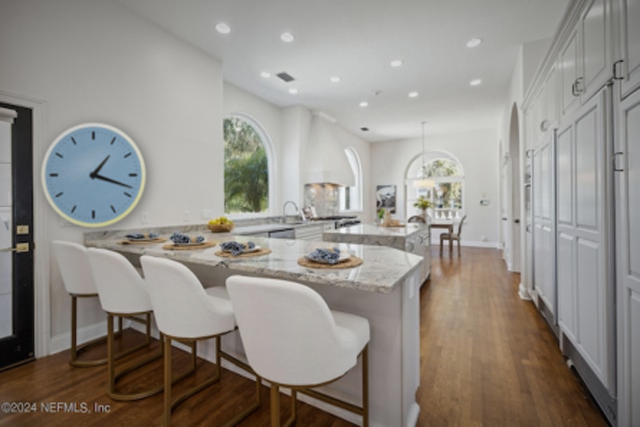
1:18
